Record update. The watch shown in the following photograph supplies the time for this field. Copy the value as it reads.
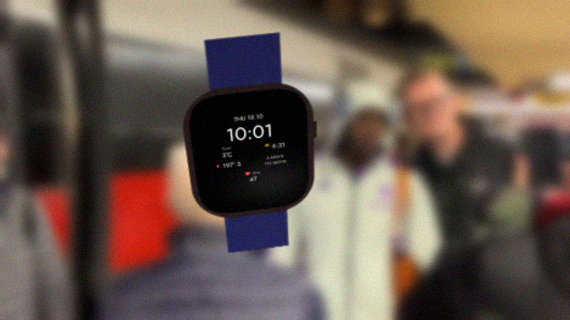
10:01
